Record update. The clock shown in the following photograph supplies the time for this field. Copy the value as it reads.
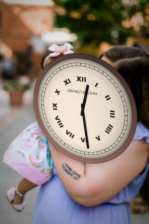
12:29
